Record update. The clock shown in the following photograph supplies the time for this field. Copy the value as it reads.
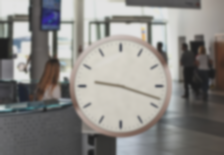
9:18
